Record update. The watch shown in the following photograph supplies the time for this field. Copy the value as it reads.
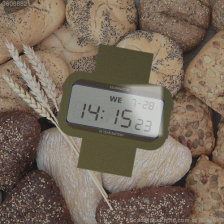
14:15:23
